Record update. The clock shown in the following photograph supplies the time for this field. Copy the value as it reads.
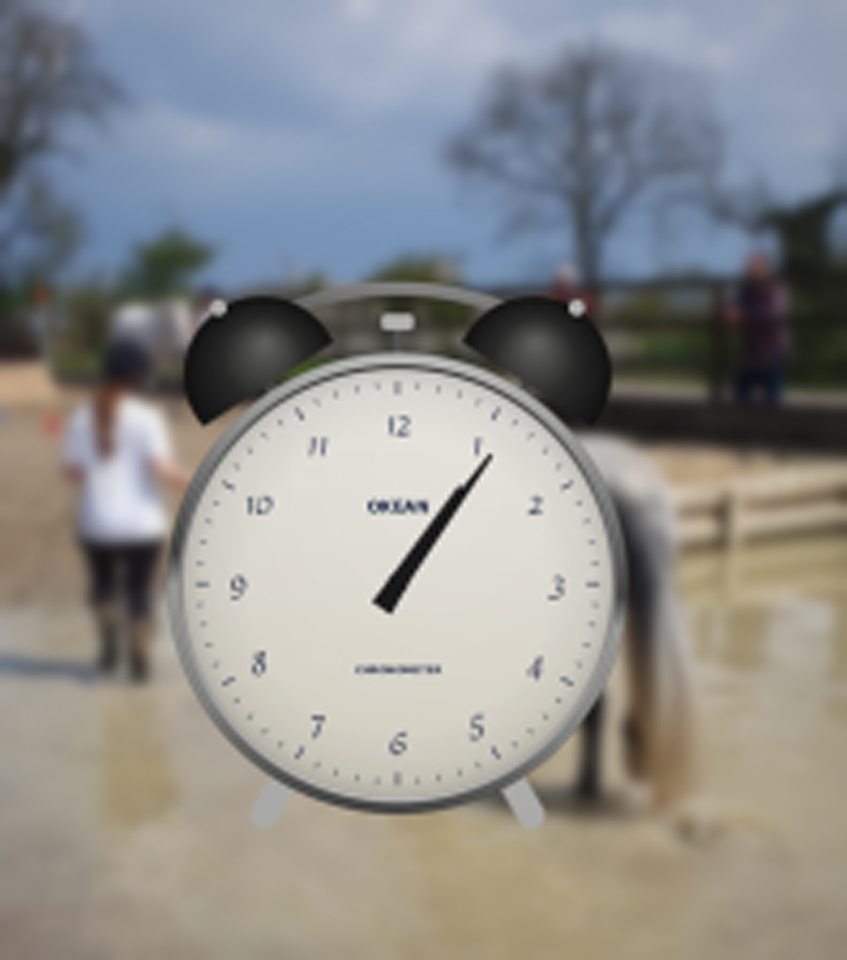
1:06
